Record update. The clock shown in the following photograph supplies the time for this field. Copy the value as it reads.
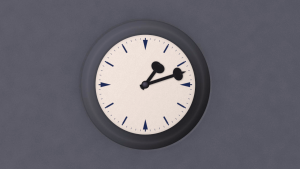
1:12
